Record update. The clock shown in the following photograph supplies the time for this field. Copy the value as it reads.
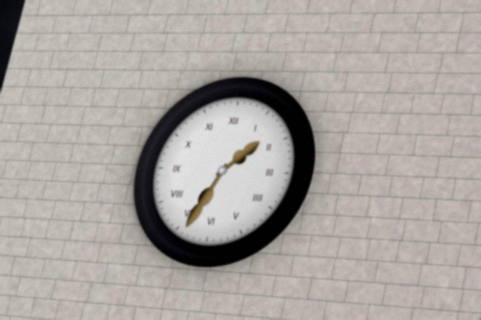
1:34
